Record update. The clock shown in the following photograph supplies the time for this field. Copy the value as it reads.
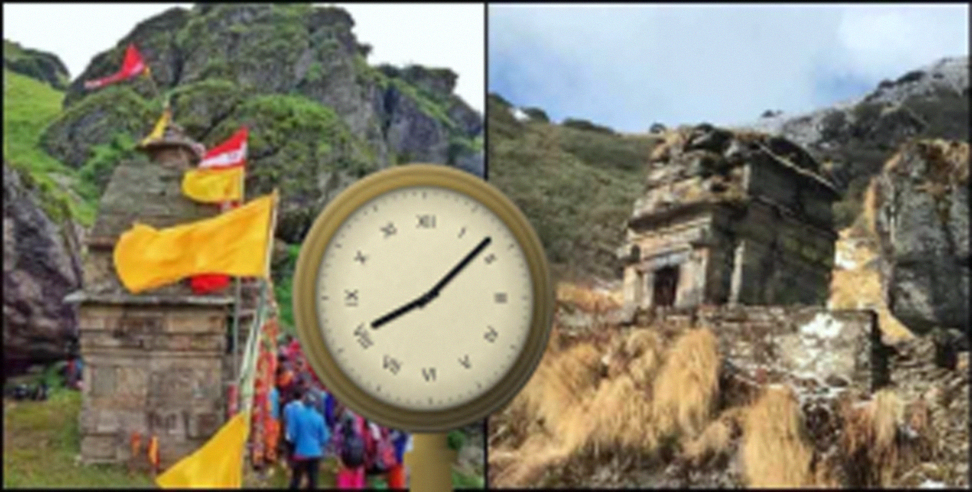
8:08
